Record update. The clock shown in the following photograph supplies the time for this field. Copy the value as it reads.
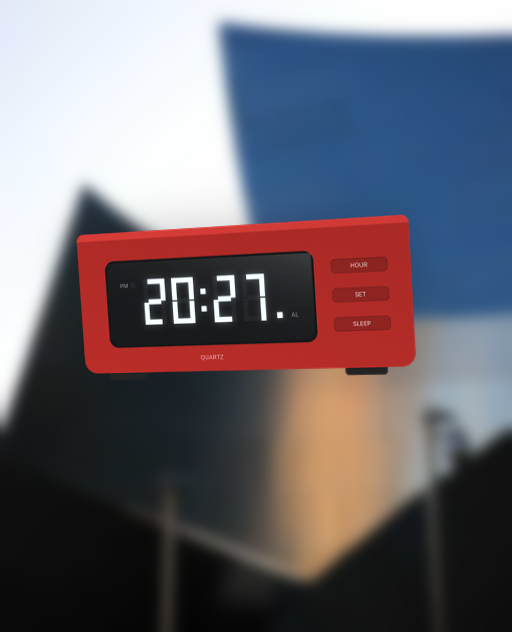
20:27
